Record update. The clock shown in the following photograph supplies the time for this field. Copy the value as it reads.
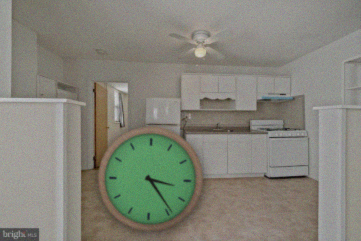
3:24
